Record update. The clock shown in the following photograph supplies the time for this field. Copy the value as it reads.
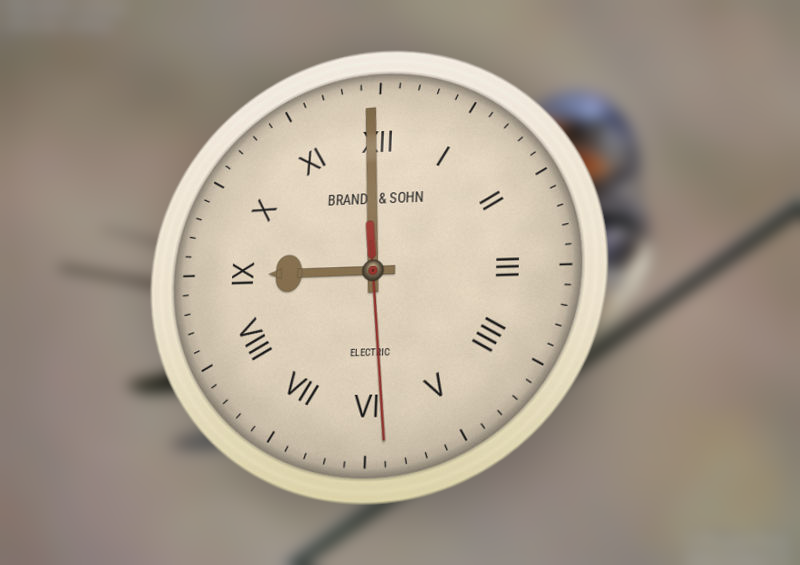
8:59:29
